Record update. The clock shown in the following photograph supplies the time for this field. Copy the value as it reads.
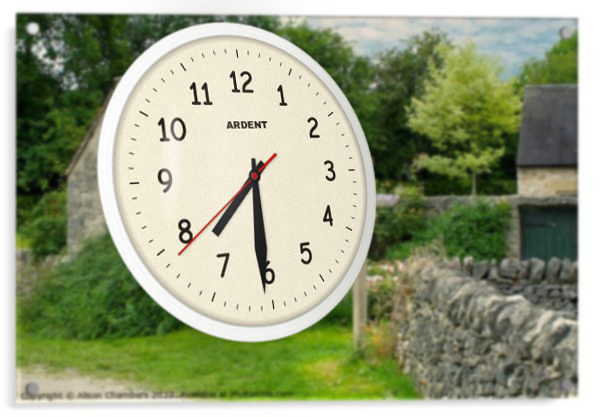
7:30:39
